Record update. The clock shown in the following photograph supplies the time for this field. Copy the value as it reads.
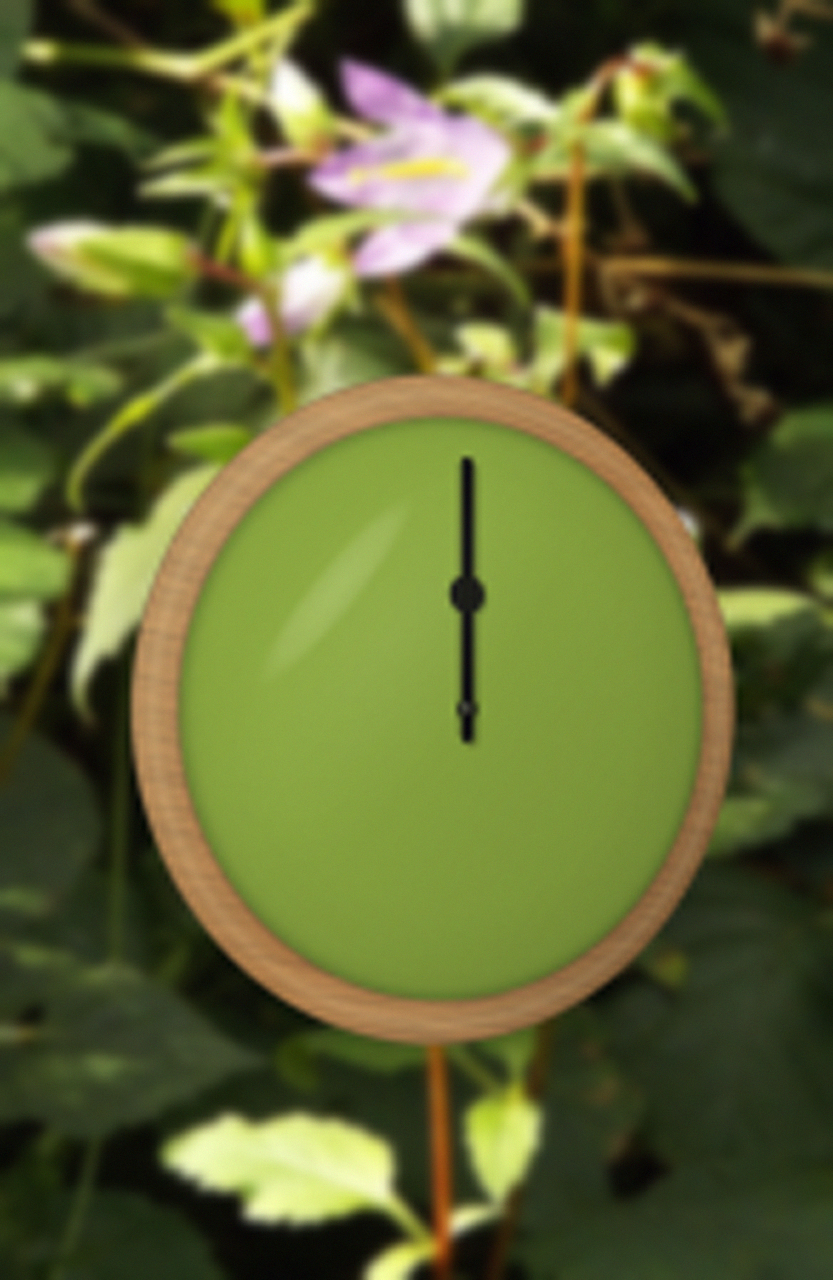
12:00
